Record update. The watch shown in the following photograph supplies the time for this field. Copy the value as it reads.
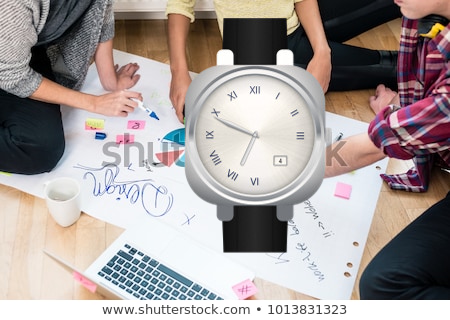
6:49
